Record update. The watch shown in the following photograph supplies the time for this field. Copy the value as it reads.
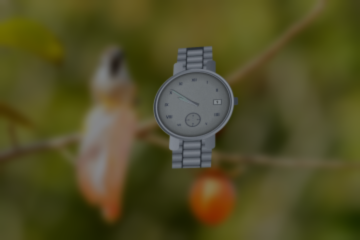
9:51
